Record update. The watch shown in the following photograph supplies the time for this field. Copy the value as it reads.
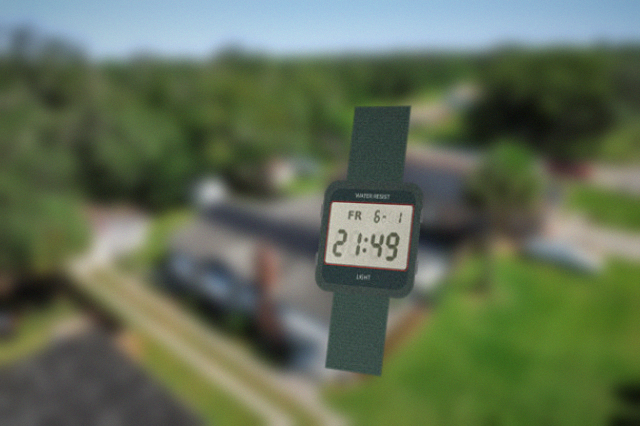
21:49
